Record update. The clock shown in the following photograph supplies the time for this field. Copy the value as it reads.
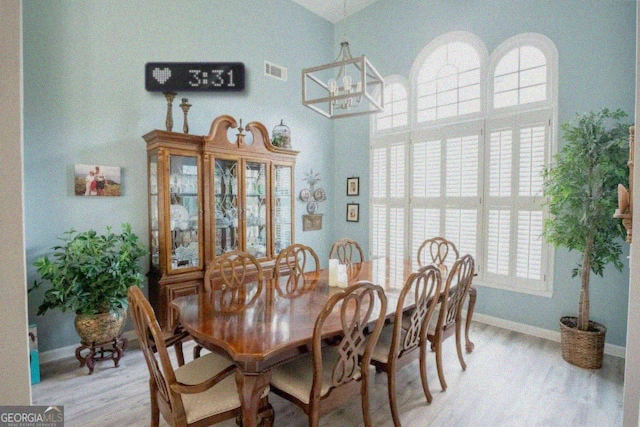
3:31
